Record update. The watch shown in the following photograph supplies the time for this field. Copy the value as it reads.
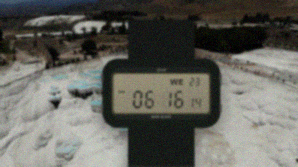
6:16:14
